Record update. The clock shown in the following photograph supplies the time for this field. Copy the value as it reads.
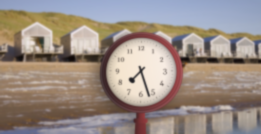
7:27
